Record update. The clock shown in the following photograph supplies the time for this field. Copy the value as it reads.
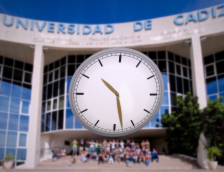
10:28
